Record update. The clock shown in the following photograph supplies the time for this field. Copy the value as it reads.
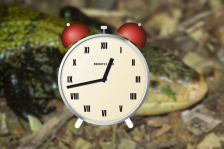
12:43
